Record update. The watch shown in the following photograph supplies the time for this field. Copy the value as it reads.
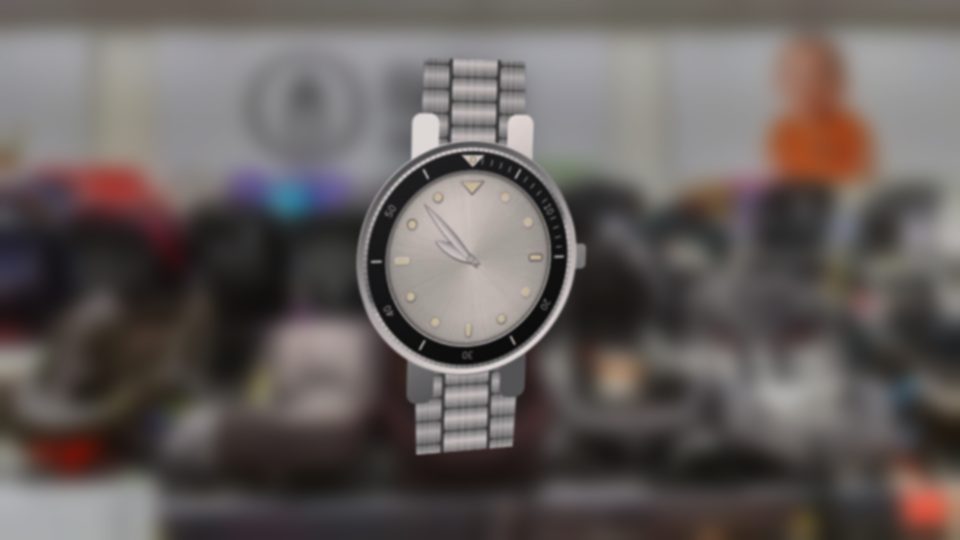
9:53
